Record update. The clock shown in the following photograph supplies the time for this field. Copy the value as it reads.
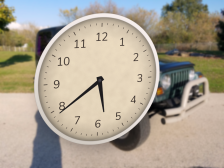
5:39
